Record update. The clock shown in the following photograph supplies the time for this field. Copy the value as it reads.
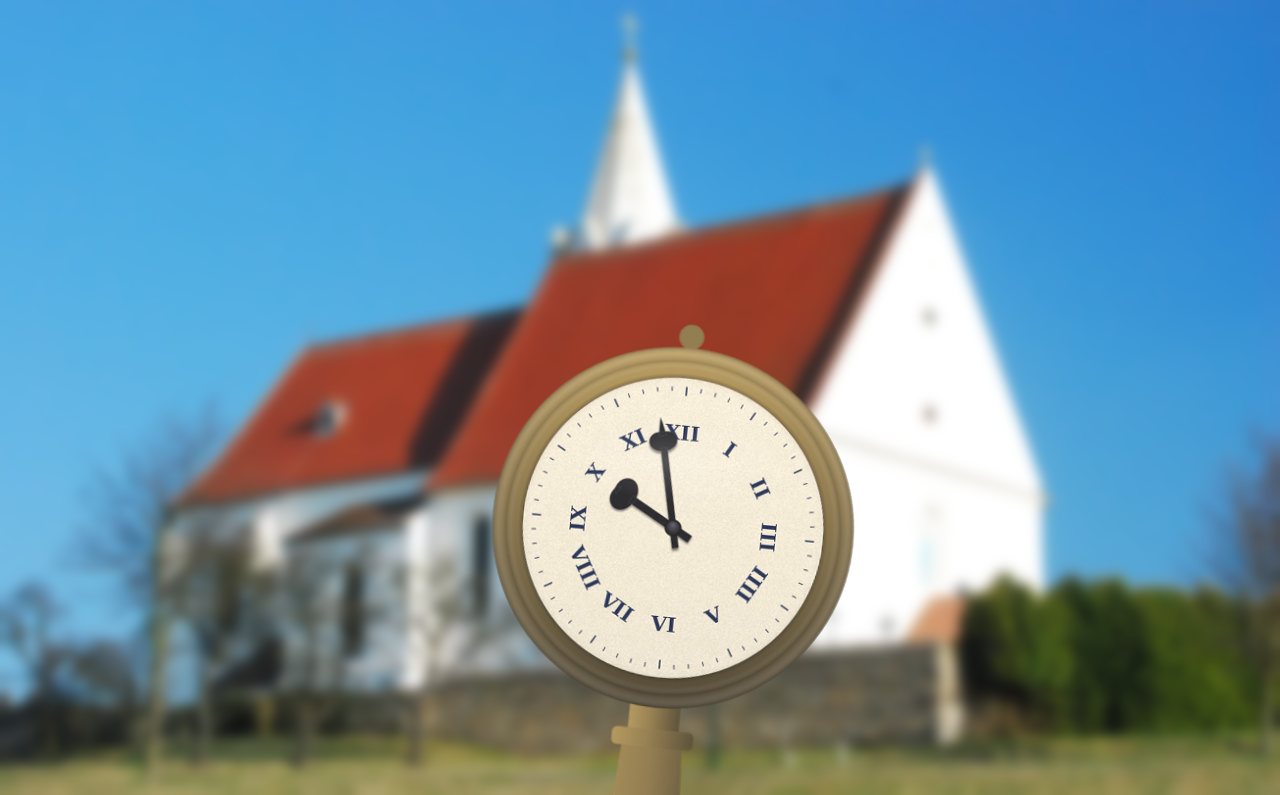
9:58
